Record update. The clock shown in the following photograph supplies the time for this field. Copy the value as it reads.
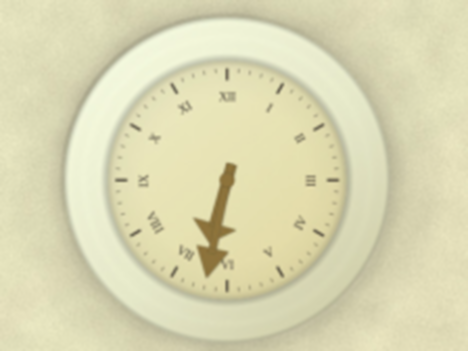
6:32
